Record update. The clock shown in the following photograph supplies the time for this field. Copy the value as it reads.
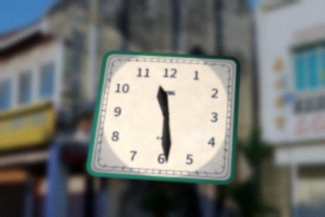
11:29
